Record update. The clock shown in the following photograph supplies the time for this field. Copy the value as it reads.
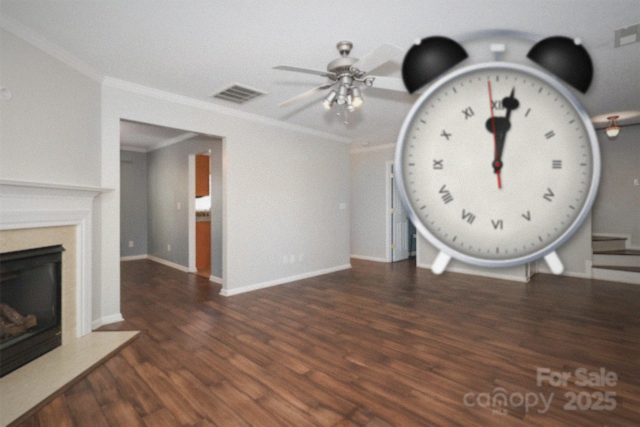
12:01:59
